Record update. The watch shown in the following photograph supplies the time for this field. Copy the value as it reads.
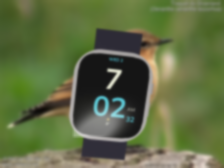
7:02
